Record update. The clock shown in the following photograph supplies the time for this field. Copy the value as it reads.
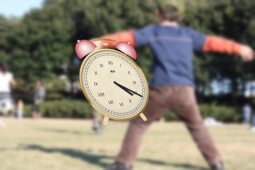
4:20
